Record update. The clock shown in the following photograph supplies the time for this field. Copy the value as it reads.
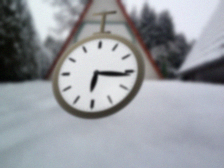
6:16
